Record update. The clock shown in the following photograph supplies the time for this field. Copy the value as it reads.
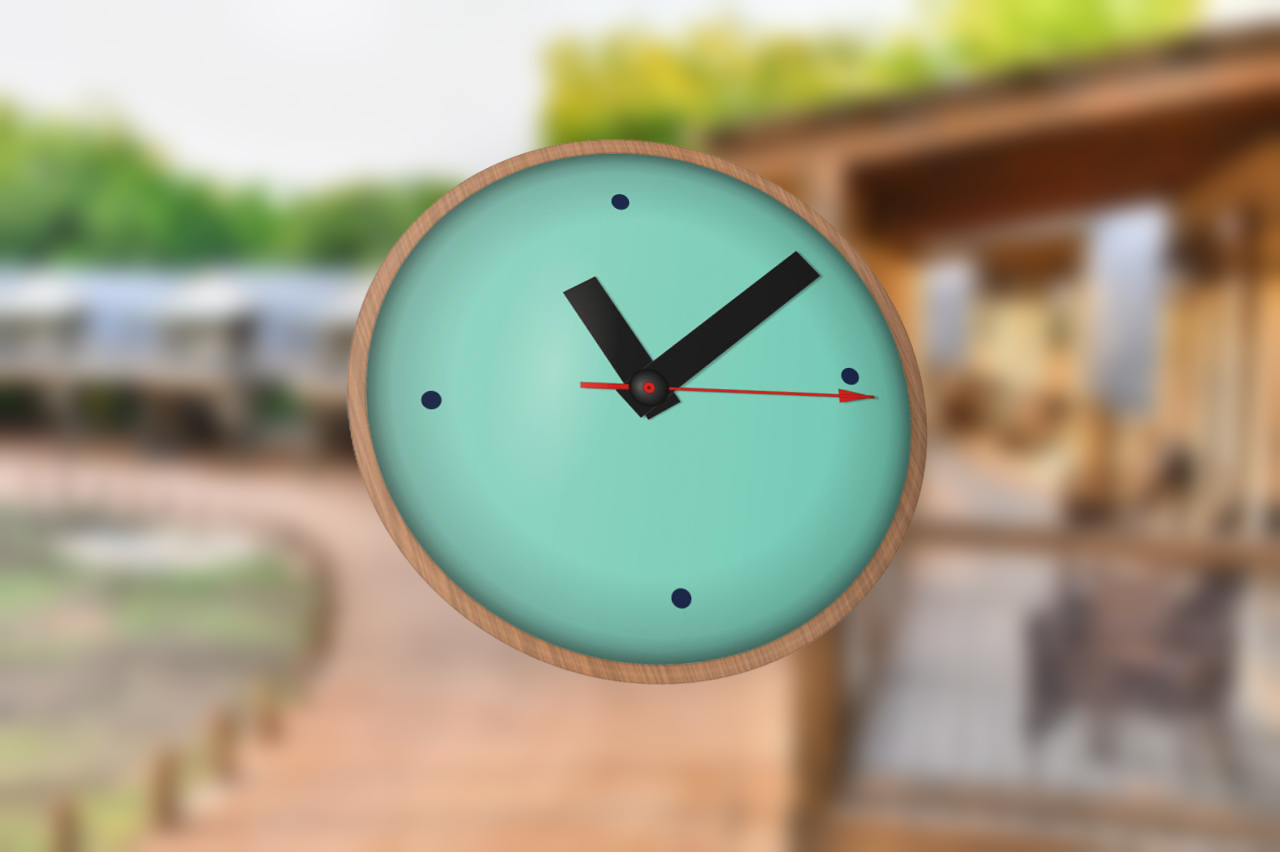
11:09:16
